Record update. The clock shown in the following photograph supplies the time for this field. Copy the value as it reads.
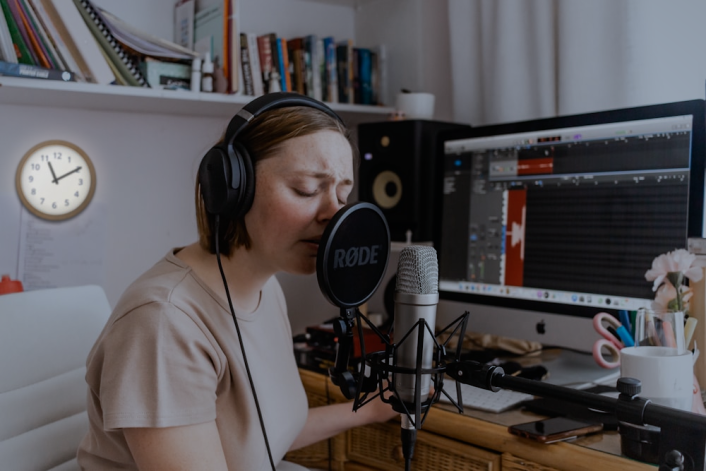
11:10
